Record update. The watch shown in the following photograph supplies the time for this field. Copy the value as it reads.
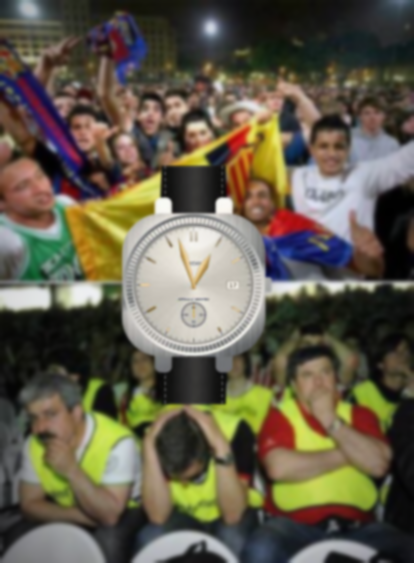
12:57
